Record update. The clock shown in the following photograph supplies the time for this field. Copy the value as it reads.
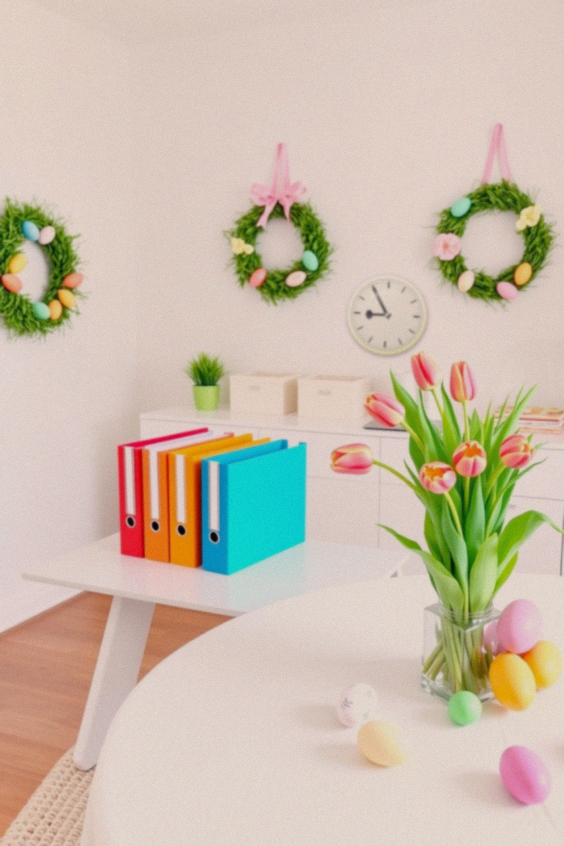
8:55
